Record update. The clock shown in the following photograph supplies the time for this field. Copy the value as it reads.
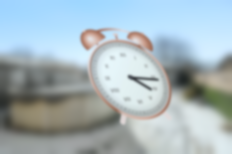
4:16
